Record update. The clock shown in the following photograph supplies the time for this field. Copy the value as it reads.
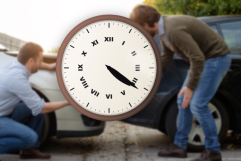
4:21
